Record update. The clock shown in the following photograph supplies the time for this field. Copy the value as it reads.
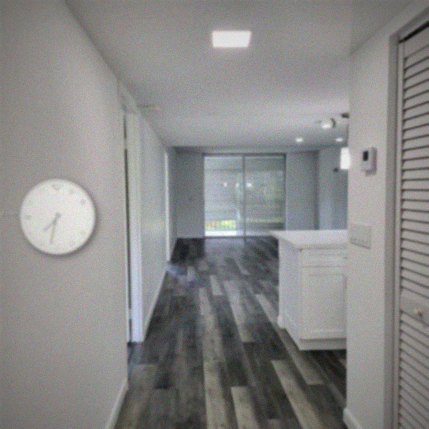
7:32
